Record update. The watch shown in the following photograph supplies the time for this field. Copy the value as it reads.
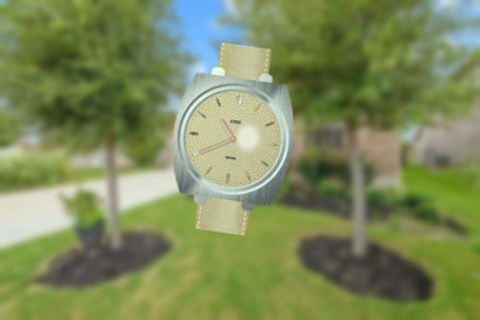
10:40
